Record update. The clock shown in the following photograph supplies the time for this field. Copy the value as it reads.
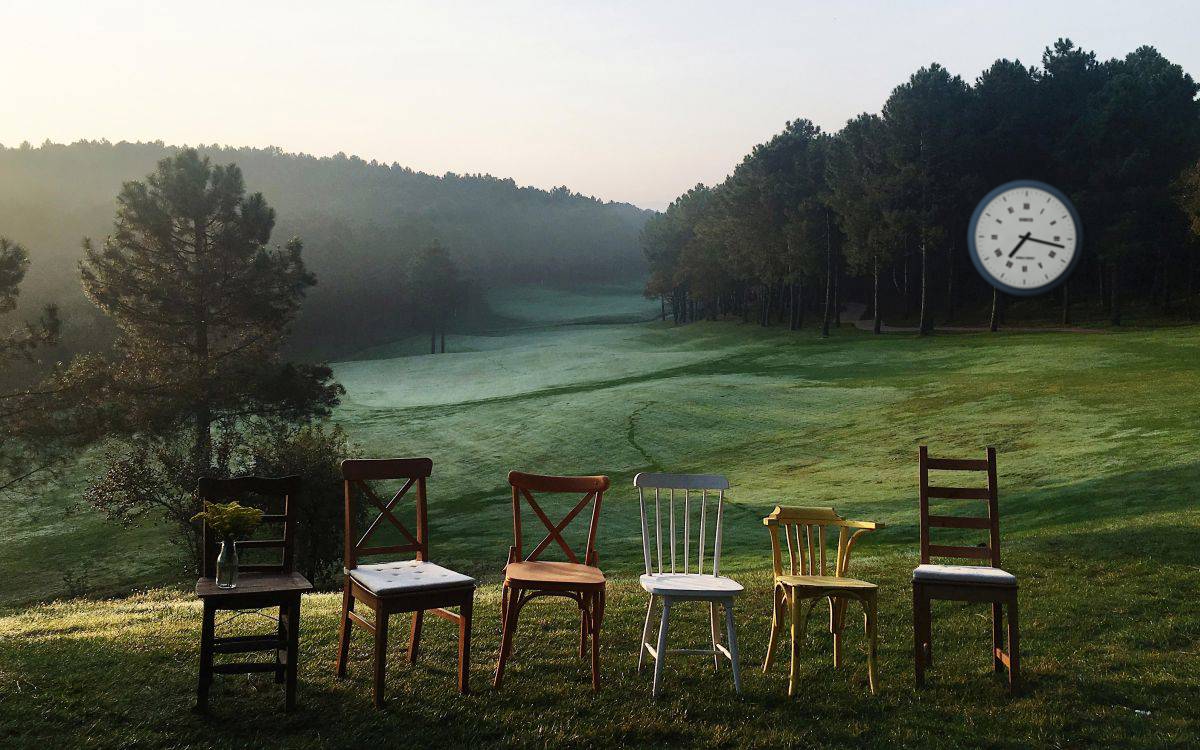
7:17
